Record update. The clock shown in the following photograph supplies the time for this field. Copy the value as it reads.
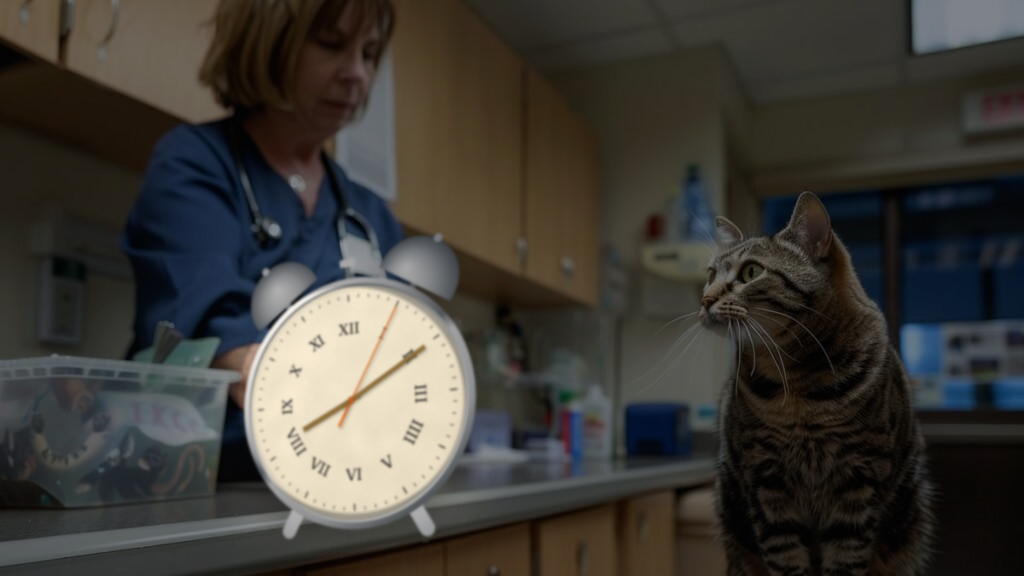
8:10:05
